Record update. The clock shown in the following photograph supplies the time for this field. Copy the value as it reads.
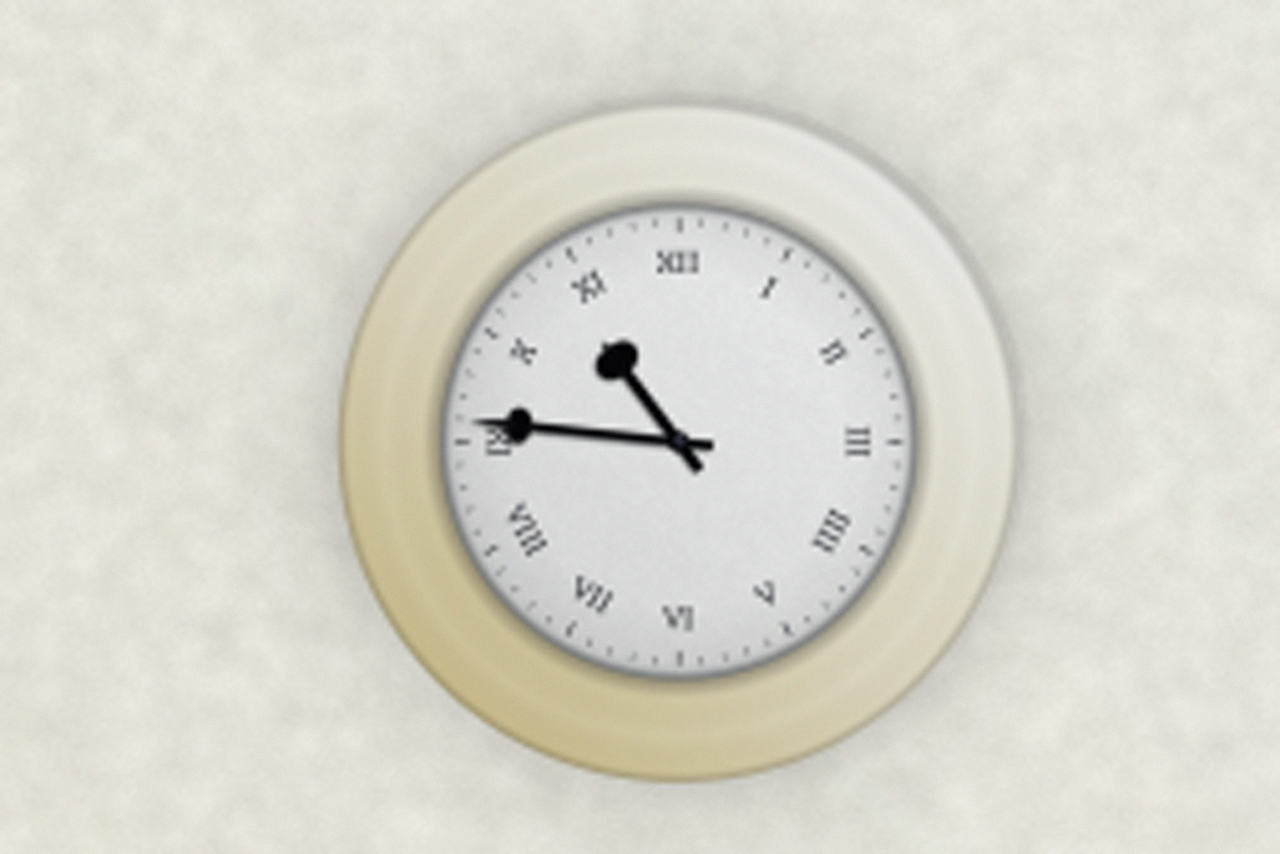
10:46
